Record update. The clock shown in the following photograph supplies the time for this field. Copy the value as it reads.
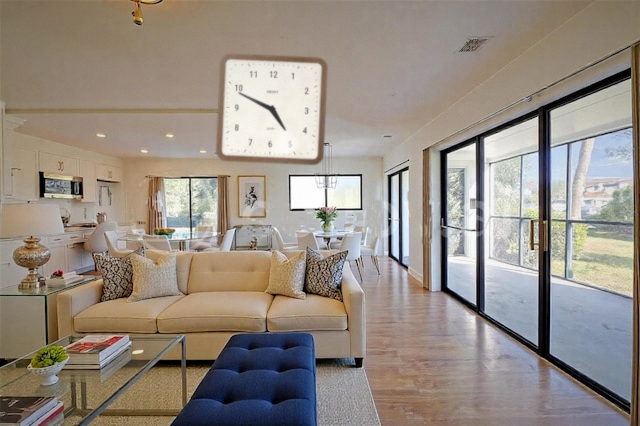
4:49
